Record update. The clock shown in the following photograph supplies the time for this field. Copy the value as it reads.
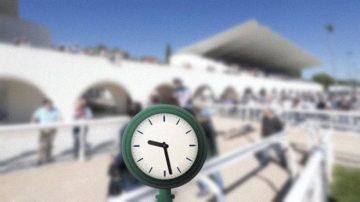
9:28
